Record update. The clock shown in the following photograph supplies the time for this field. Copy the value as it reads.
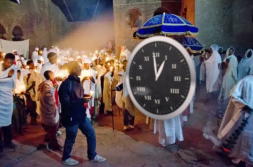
12:59
